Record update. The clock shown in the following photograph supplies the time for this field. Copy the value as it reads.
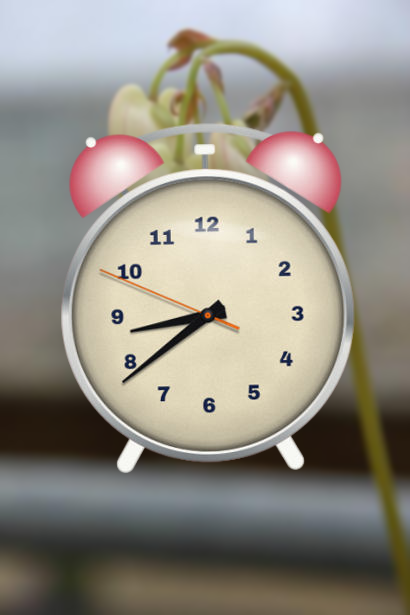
8:38:49
